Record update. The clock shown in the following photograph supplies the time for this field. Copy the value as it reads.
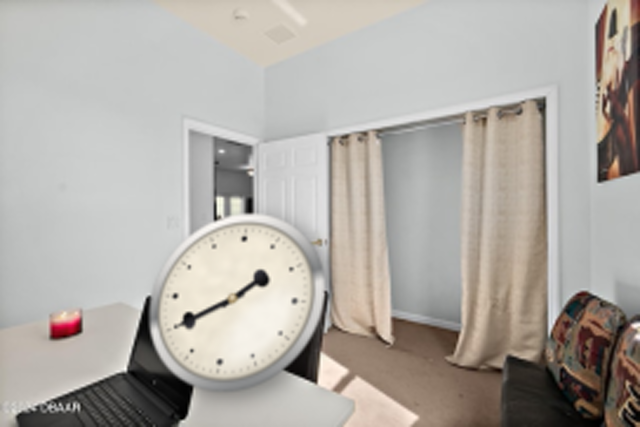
1:40
